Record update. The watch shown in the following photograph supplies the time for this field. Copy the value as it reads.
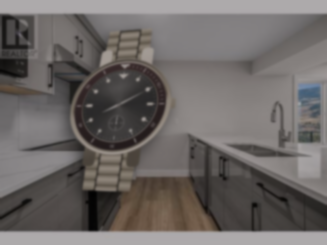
8:10
